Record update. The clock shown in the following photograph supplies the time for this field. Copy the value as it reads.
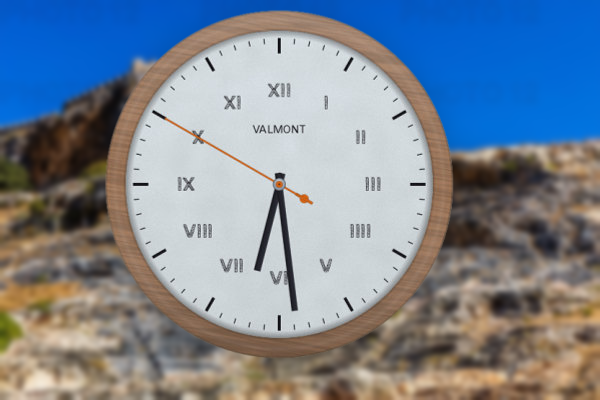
6:28:50
